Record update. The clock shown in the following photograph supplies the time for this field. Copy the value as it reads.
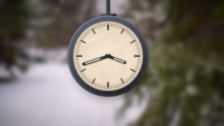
3:42
